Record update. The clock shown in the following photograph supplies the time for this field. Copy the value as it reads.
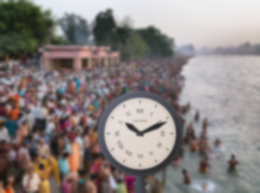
10:11
